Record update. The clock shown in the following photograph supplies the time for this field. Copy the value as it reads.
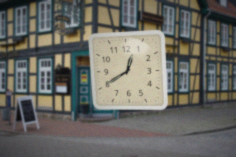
12:40
